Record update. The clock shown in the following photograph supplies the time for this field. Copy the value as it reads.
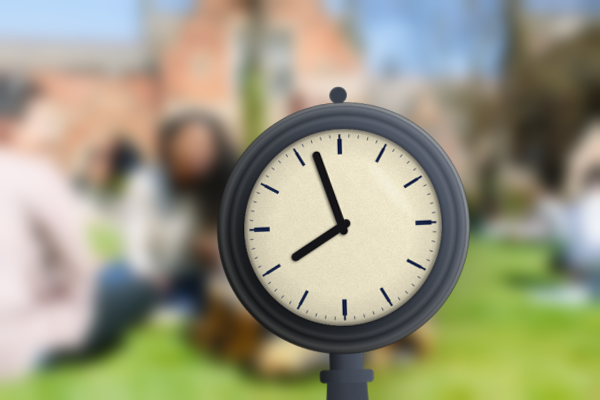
7:57
